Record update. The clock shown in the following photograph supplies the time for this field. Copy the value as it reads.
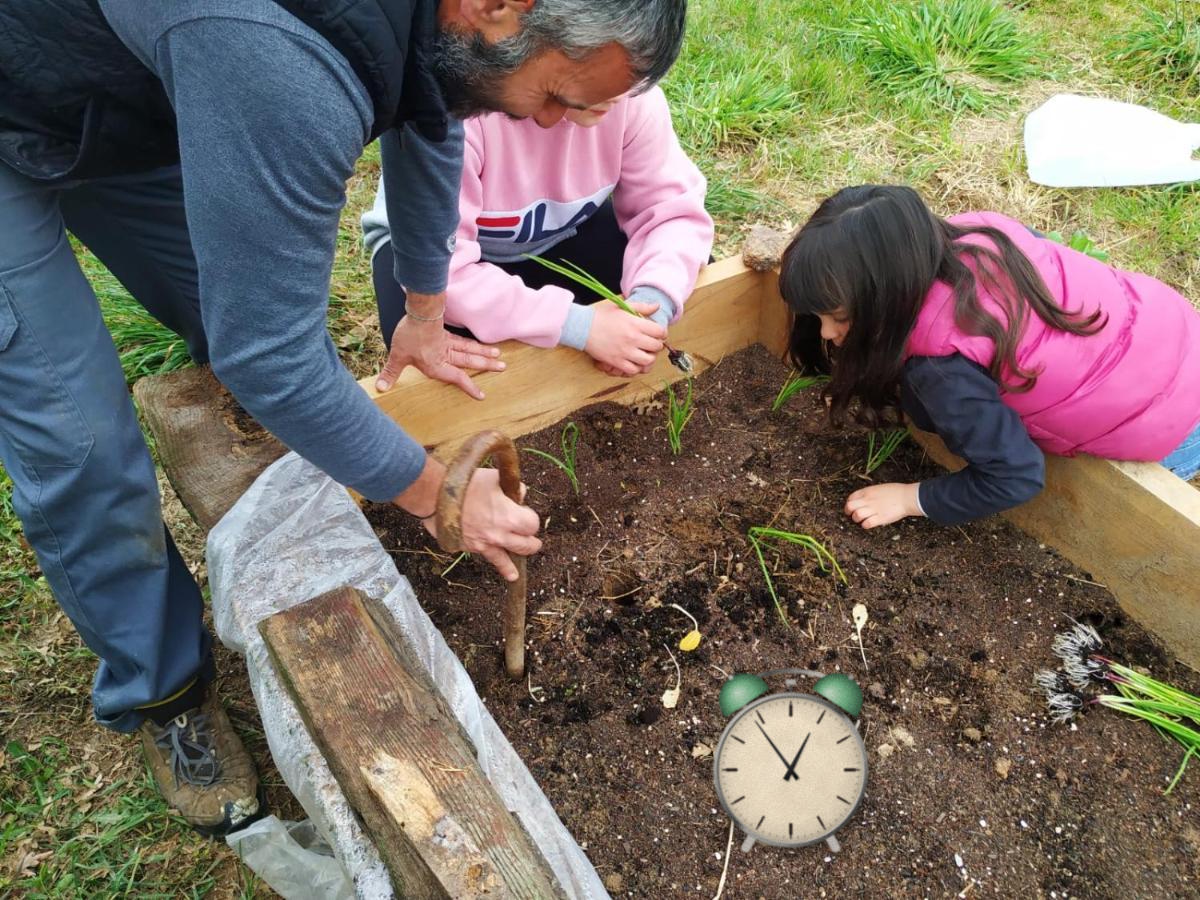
12:54
